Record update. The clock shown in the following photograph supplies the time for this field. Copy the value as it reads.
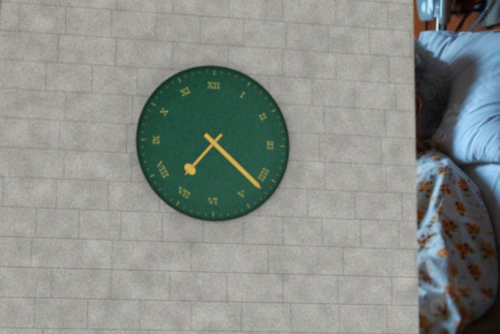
7:22
